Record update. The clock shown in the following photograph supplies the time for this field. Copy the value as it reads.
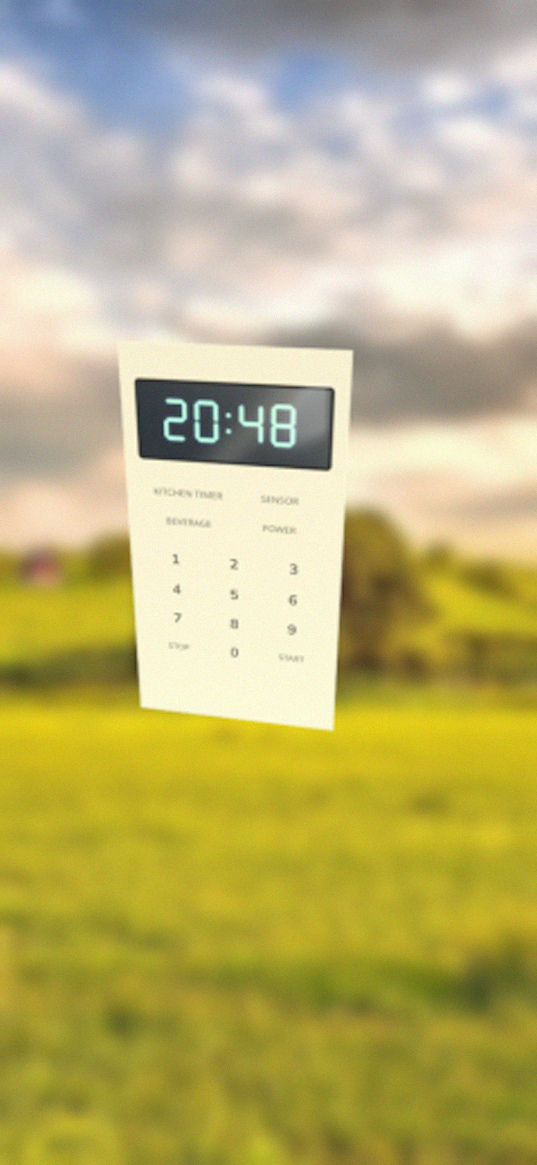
20:48
